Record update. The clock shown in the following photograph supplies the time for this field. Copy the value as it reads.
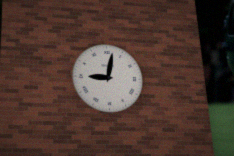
9:02
